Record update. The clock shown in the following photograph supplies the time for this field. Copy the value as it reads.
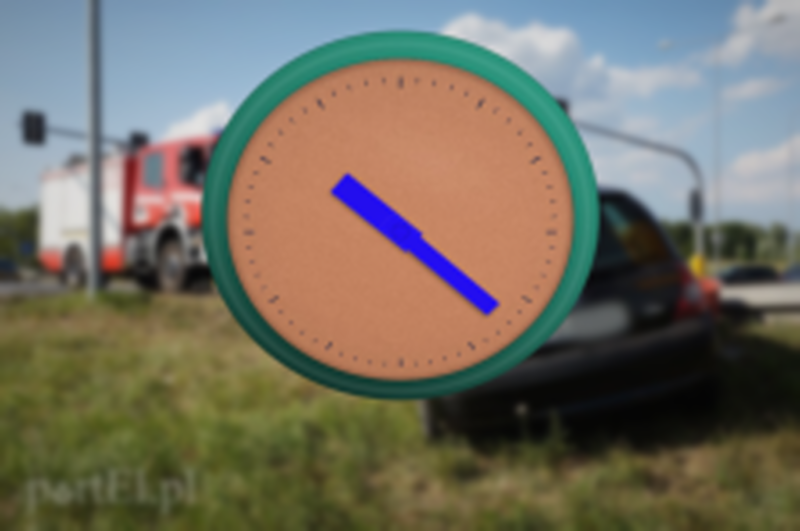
10:22
